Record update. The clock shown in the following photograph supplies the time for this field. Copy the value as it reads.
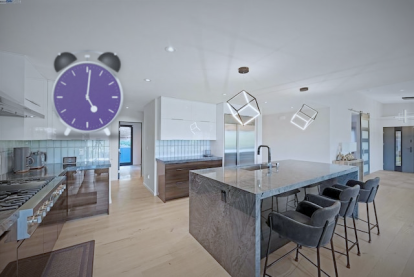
5:01
